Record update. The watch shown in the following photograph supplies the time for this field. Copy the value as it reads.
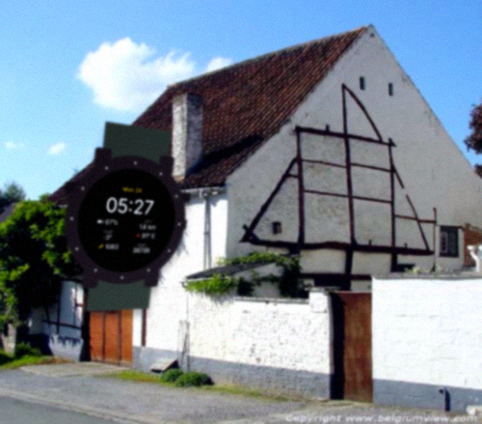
5:27
